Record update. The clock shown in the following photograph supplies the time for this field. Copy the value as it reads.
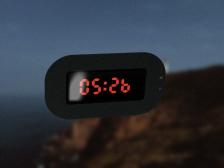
5:26
